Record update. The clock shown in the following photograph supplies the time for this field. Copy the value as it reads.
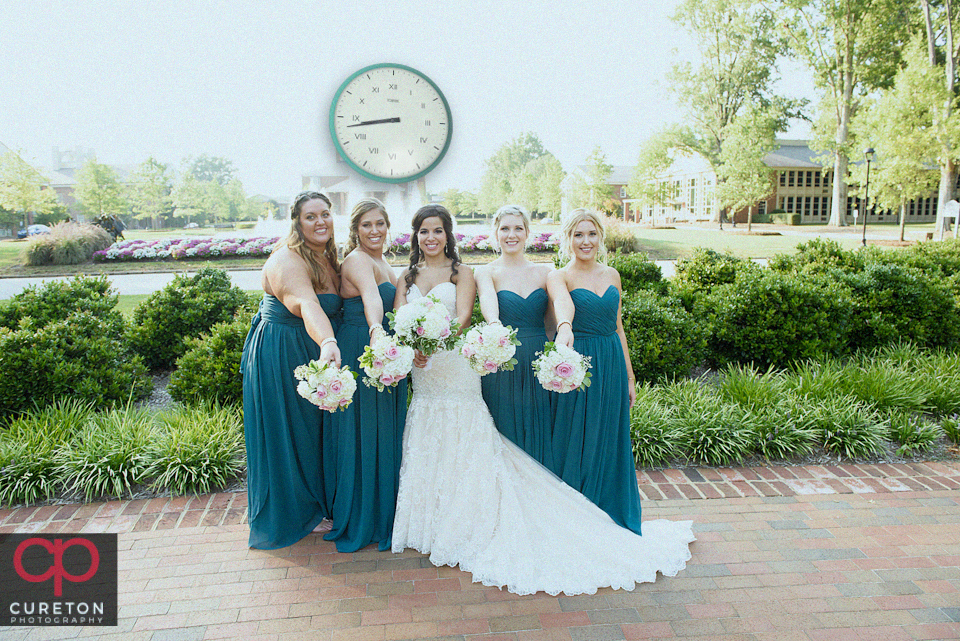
8:43
